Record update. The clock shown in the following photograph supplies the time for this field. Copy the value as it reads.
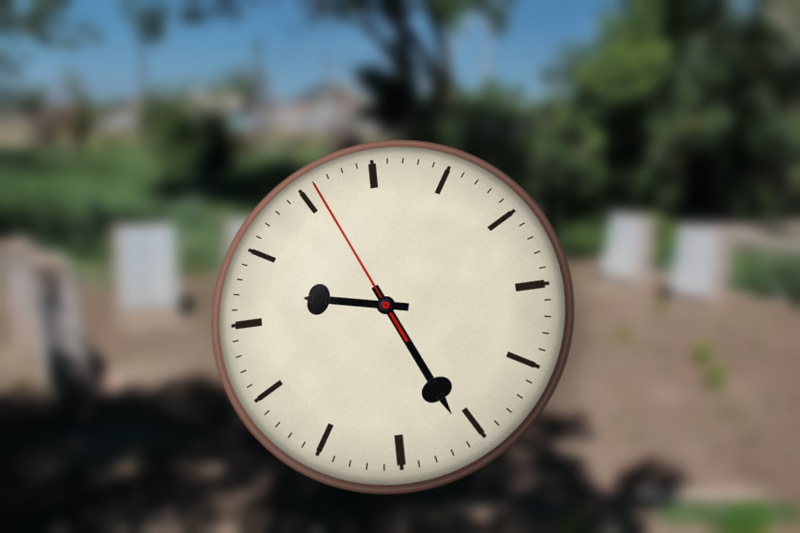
9:25:56
